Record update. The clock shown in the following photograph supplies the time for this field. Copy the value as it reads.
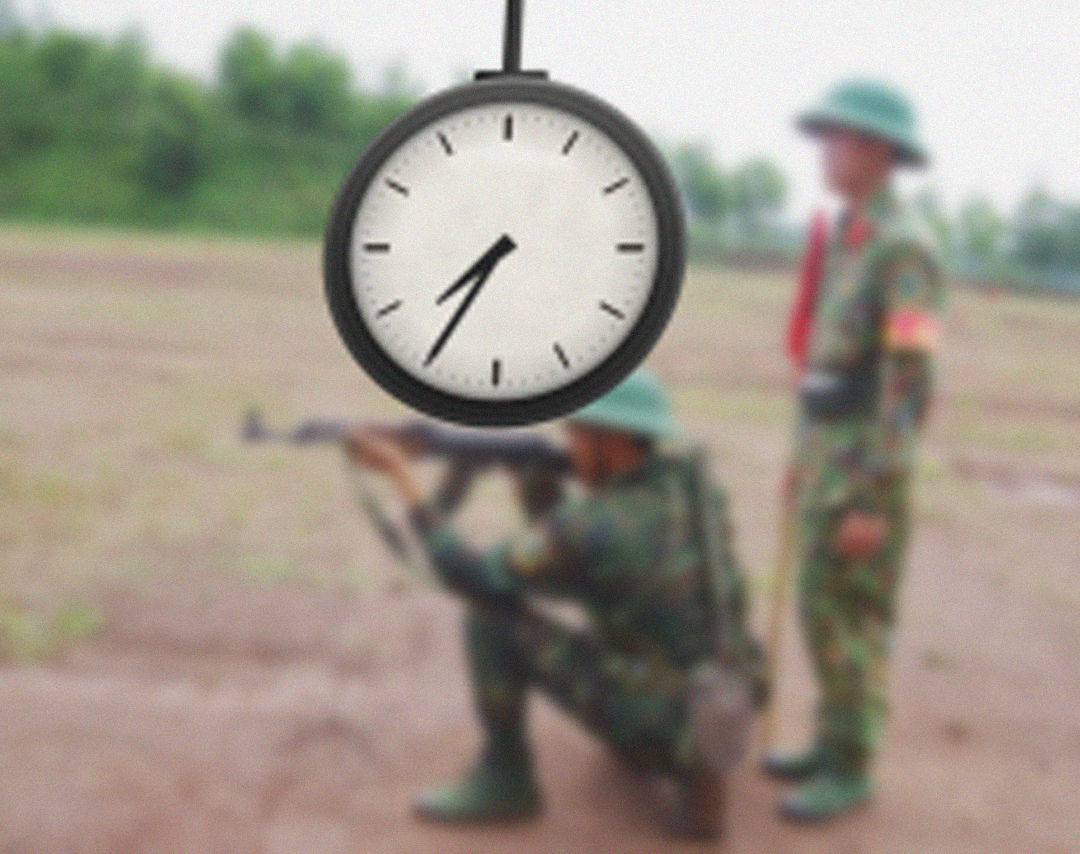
7:35
